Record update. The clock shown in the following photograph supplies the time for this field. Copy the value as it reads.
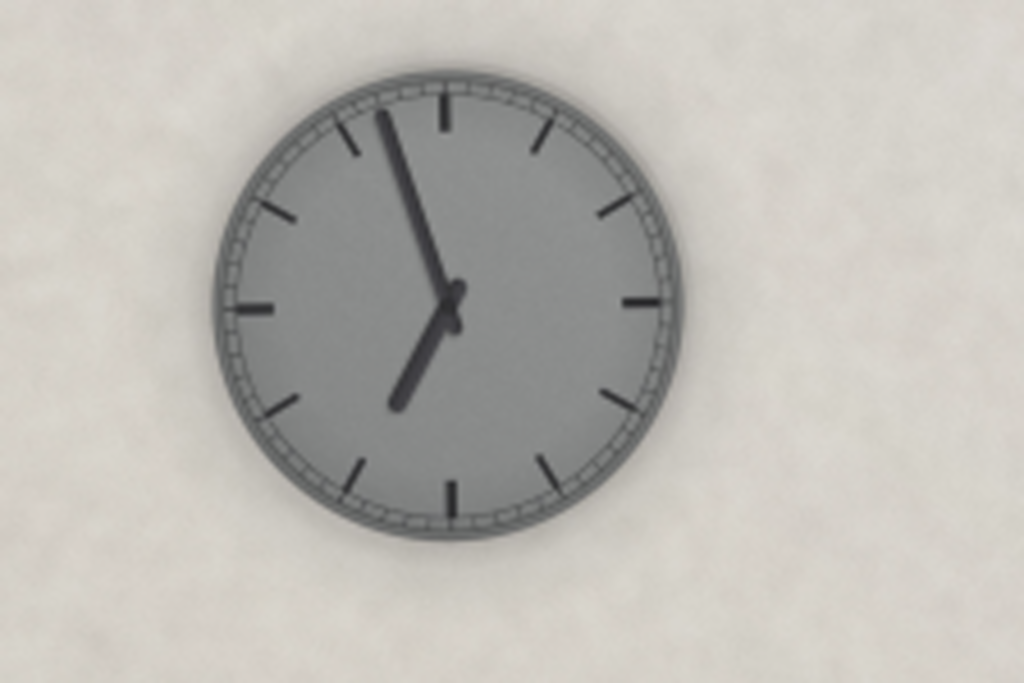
6:57
